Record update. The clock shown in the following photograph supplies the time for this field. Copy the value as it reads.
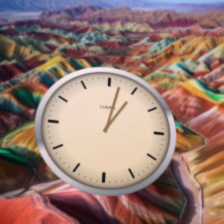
1:02
